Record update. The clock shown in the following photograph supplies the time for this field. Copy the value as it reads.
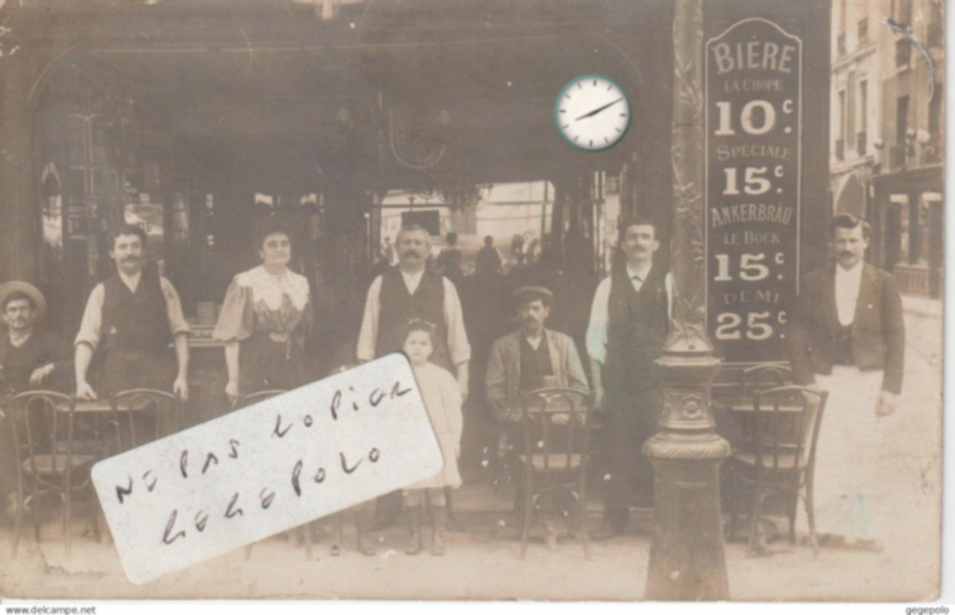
8:10
